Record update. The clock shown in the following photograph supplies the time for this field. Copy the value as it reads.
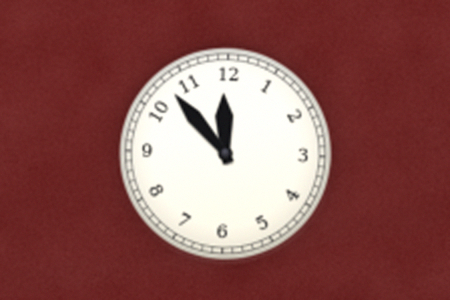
11:53
